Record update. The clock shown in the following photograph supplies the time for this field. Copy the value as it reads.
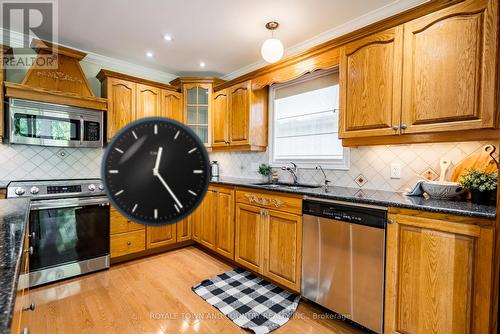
12:24
